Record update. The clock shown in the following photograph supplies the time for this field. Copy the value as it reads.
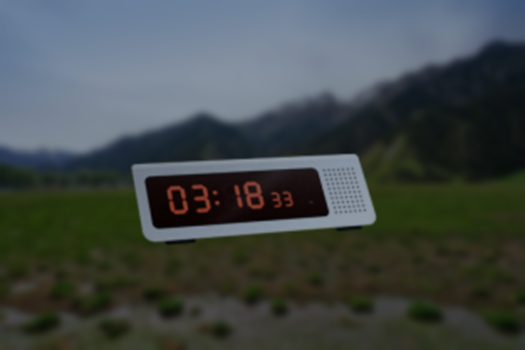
3:18:33
